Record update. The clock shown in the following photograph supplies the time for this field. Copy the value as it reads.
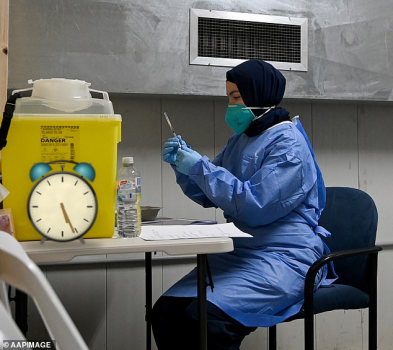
5:26
